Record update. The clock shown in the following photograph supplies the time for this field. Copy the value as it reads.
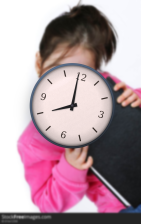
7:59
